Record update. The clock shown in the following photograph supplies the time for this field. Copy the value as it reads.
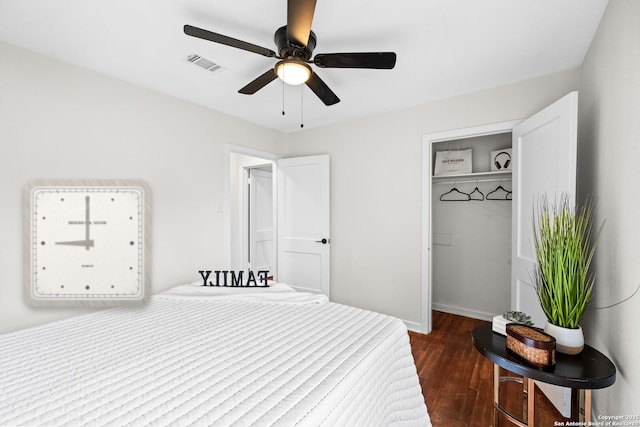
9:00
